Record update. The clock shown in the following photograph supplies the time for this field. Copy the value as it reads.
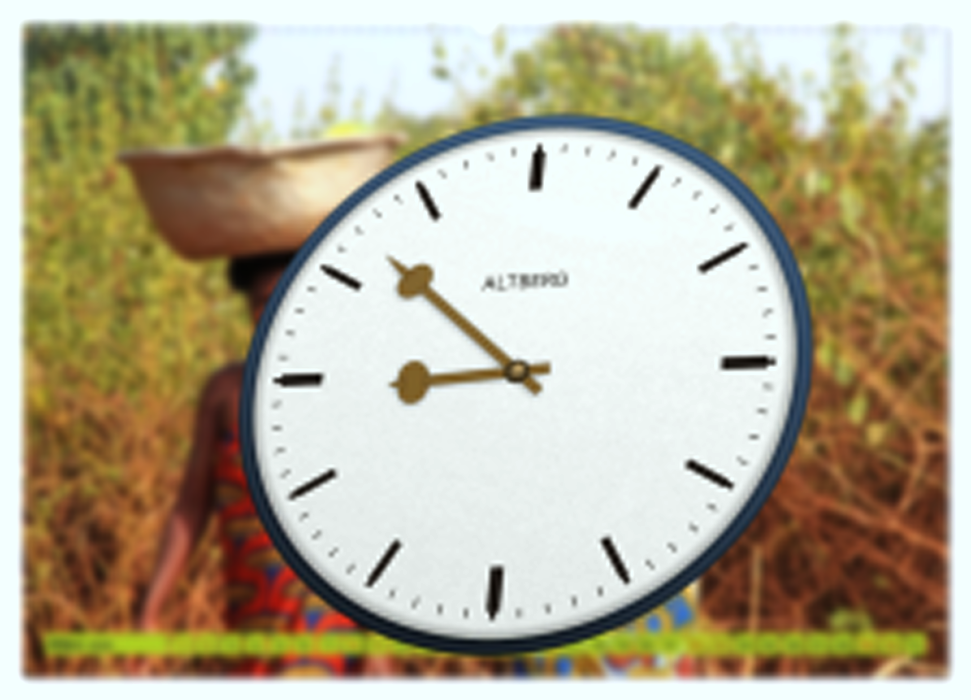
8:52
